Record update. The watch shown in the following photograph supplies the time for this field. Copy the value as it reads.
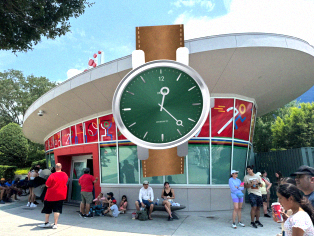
12:23
